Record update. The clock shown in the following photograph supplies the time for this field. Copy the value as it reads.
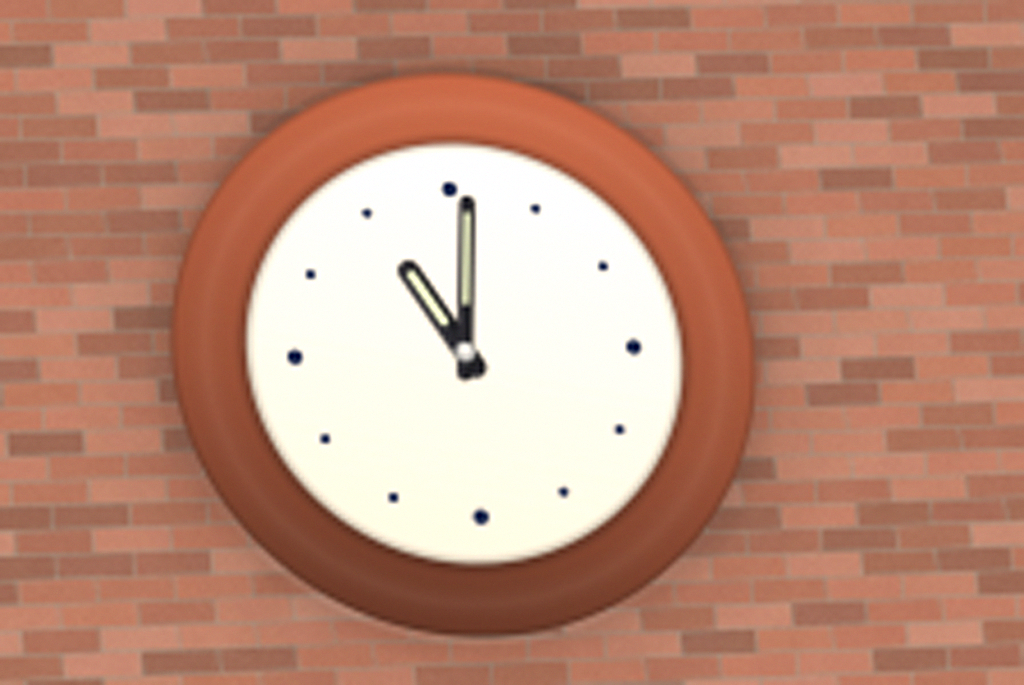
11:01
